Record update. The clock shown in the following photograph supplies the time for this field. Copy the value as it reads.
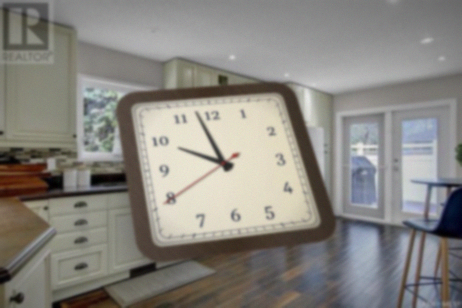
9:57:40
